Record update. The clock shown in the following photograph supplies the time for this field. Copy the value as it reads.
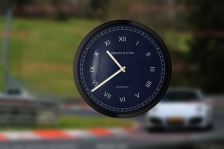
10:39
